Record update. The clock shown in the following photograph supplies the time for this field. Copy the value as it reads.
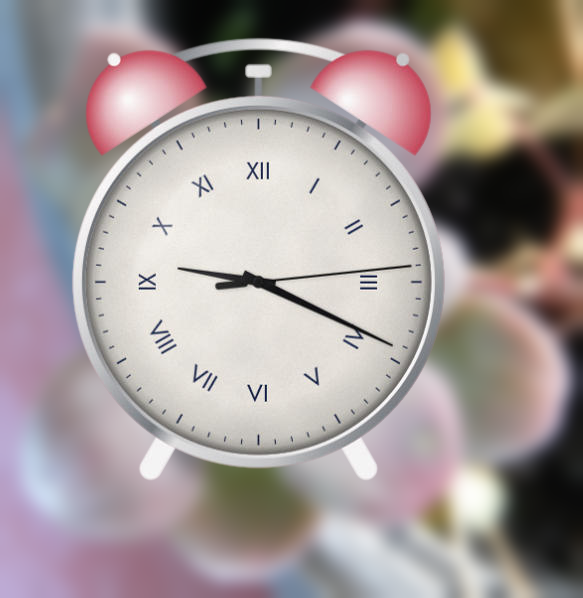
9:19:14
